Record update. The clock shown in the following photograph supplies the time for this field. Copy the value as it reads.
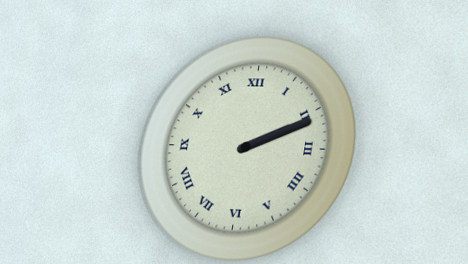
2:11
